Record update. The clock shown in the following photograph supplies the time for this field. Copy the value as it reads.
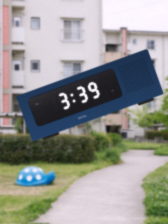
3:39
